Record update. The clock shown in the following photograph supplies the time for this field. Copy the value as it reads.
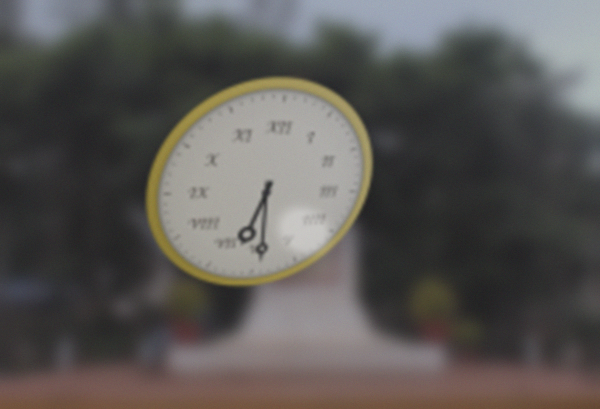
6:29
